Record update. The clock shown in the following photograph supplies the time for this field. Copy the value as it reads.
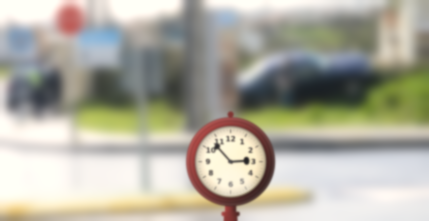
2:53
